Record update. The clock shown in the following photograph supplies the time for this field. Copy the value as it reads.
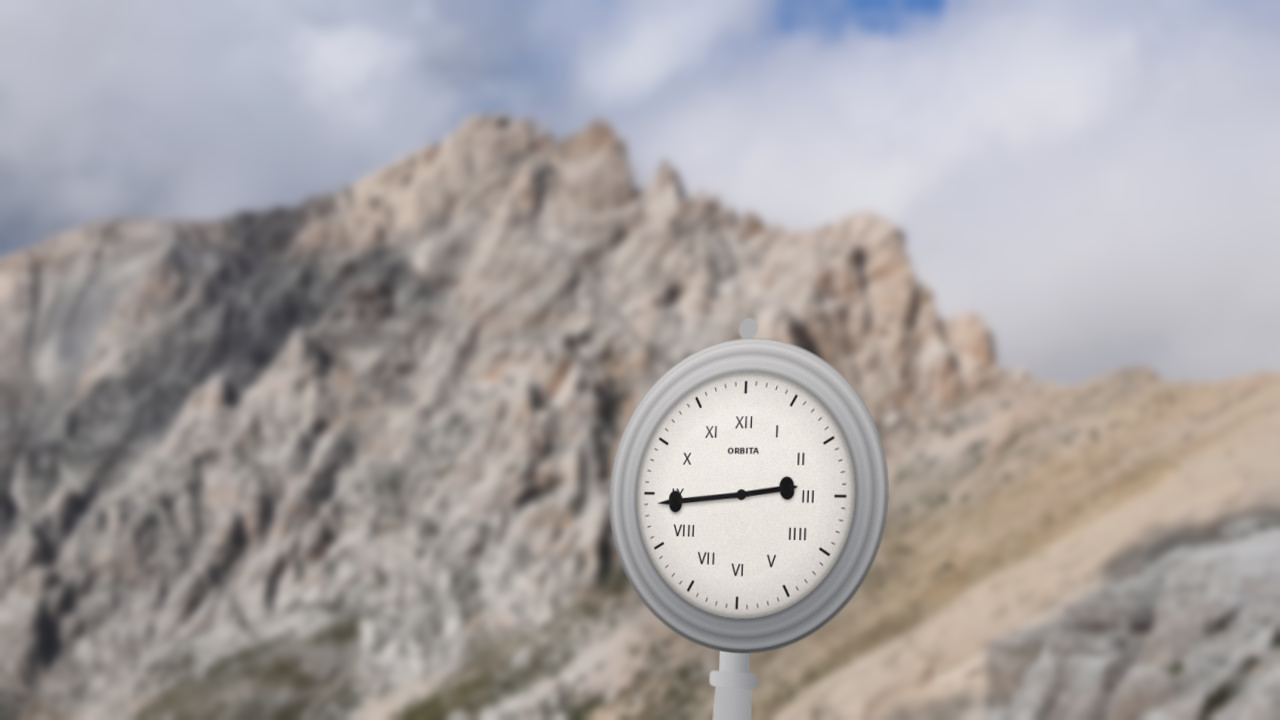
2:44
